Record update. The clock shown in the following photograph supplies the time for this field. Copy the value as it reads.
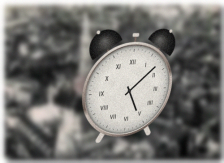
5:08
